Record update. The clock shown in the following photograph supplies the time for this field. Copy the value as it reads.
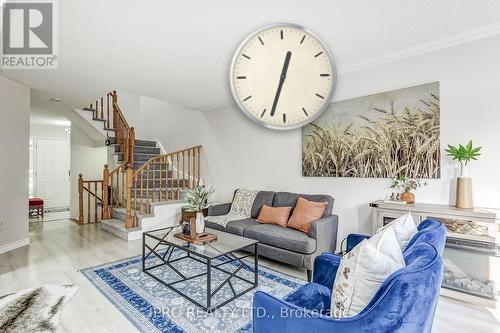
12:33
